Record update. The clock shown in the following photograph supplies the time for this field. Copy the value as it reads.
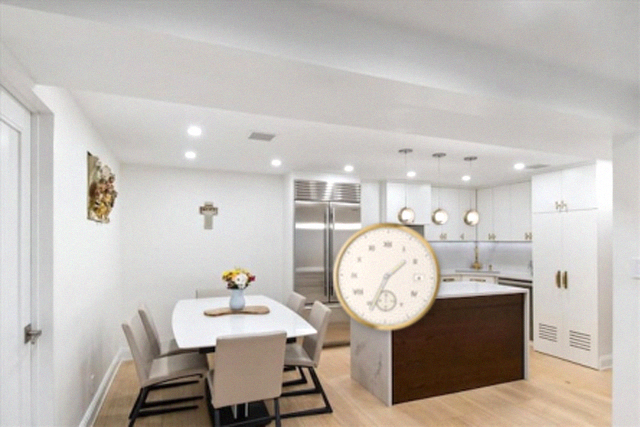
1:34
